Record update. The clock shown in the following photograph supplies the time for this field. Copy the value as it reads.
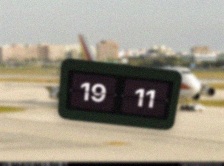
19:11
